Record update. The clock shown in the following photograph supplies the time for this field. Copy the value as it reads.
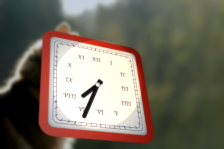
7:34
